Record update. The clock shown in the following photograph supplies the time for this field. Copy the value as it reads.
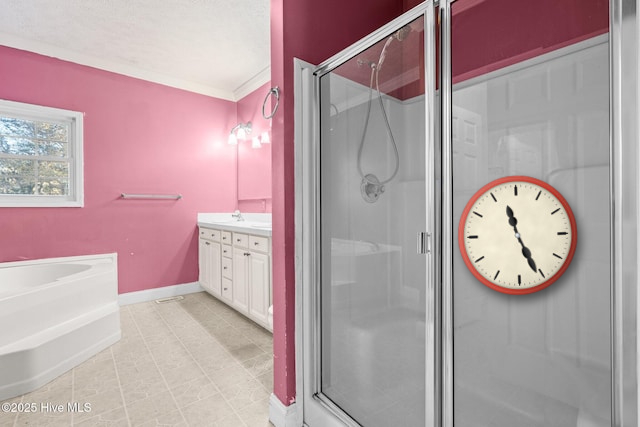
11:26
